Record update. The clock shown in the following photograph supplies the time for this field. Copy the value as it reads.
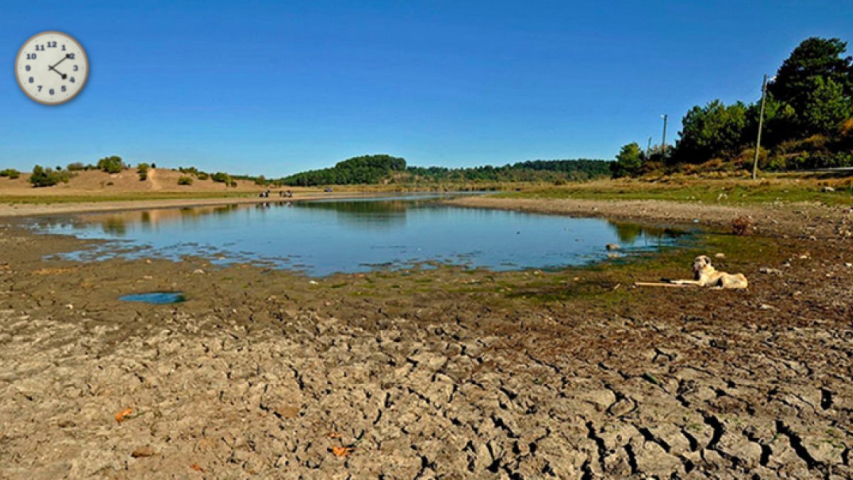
4:09
